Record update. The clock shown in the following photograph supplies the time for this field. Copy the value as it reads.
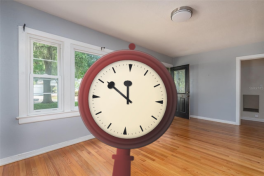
11:51
